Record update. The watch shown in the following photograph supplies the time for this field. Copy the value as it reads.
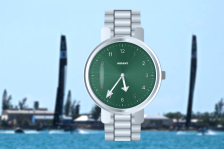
5:36
